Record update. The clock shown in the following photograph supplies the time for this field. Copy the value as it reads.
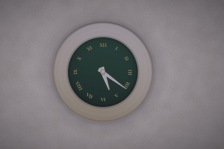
5:21
